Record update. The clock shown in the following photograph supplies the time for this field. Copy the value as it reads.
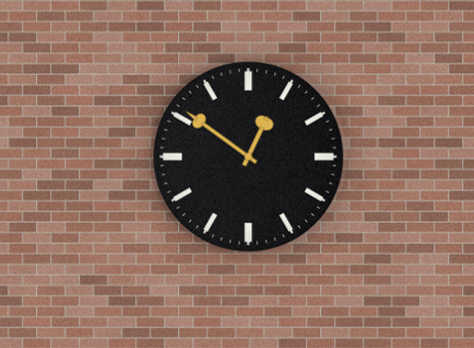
12:51
